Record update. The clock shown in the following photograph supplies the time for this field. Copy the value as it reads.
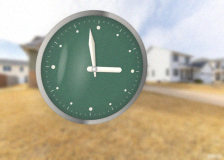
2:58
